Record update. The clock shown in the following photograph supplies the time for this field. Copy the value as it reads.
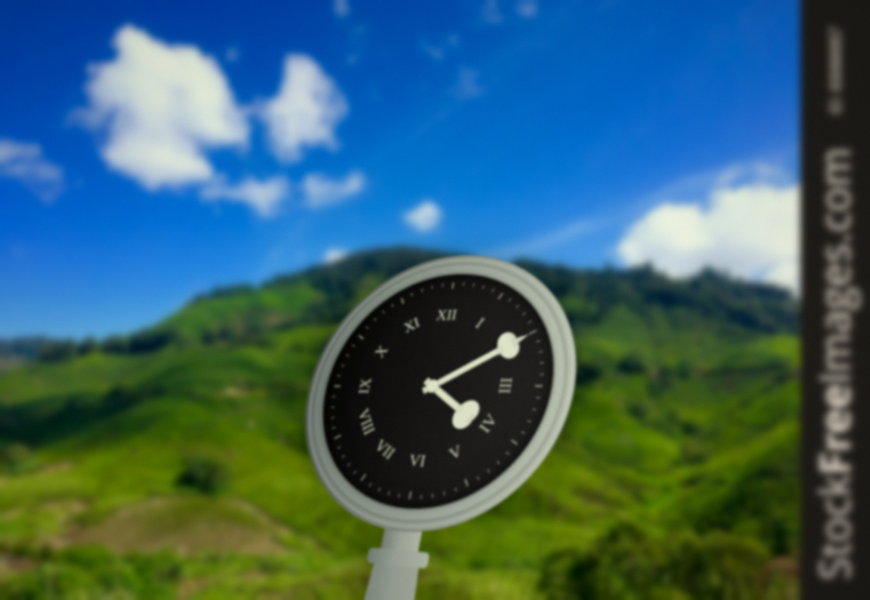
4:10
